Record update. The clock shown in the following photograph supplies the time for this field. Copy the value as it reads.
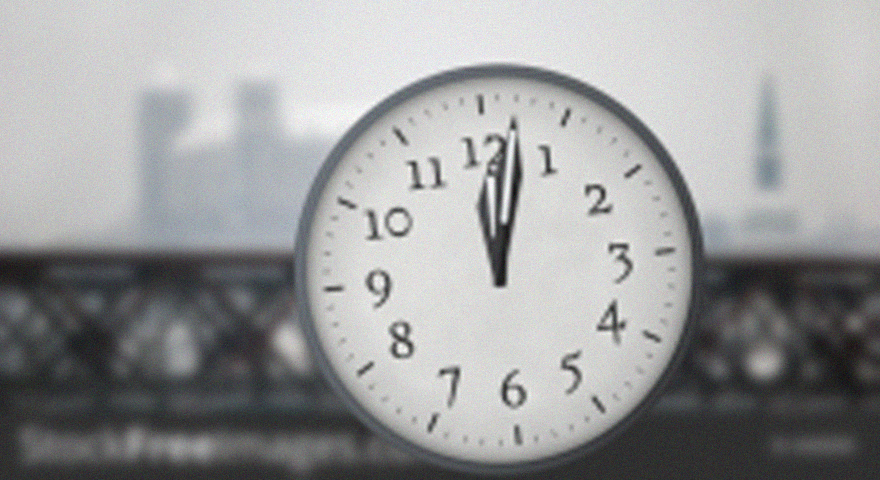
12:02
